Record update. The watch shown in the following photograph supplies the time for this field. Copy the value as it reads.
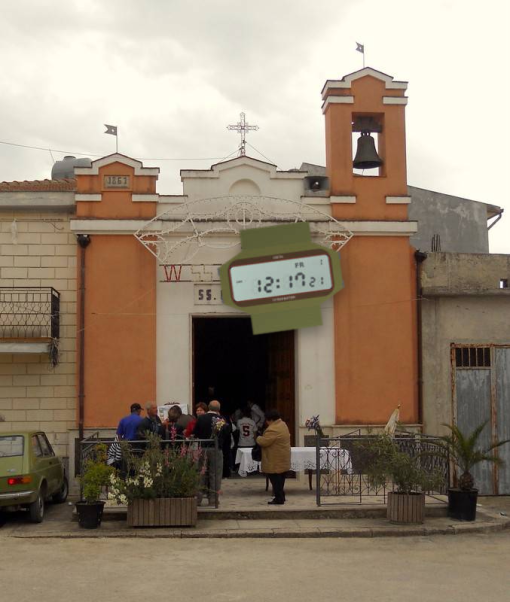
12:17:21
